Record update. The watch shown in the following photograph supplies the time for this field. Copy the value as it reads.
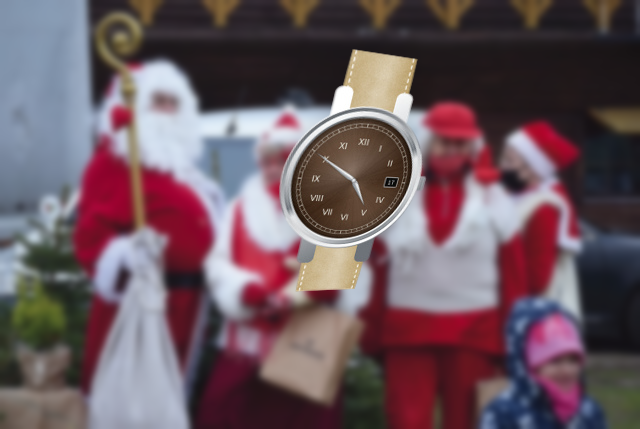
4:50
